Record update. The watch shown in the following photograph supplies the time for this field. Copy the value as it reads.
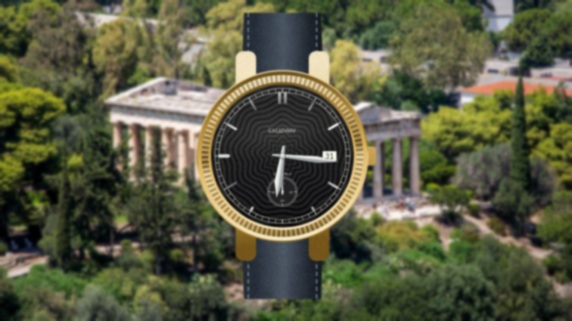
6:16
